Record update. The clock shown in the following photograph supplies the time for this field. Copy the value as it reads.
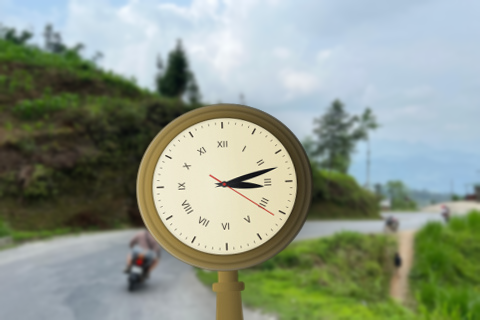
3:12:21
